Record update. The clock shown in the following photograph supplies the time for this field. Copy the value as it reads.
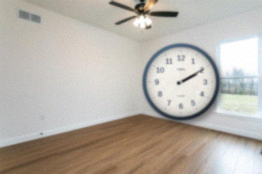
2:10
